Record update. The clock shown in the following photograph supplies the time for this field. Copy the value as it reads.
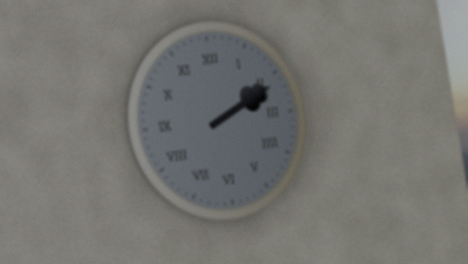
2:11
